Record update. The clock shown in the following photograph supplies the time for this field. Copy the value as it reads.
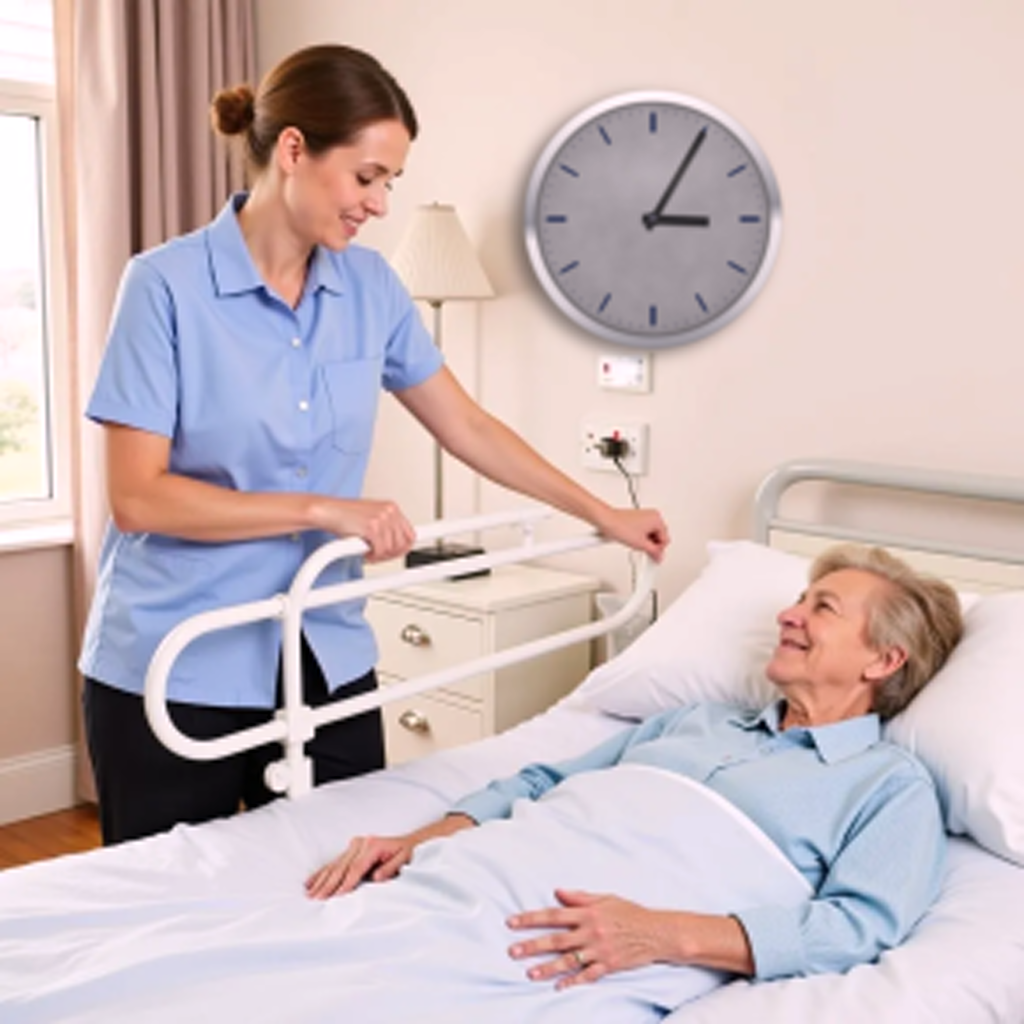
3:05
